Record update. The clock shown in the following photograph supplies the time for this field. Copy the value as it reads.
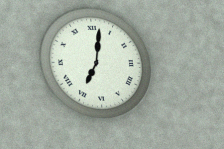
7:02
